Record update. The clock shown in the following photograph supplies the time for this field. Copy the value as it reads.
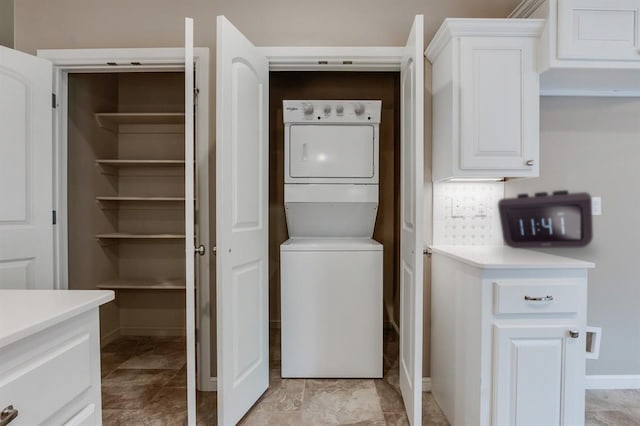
11:41
